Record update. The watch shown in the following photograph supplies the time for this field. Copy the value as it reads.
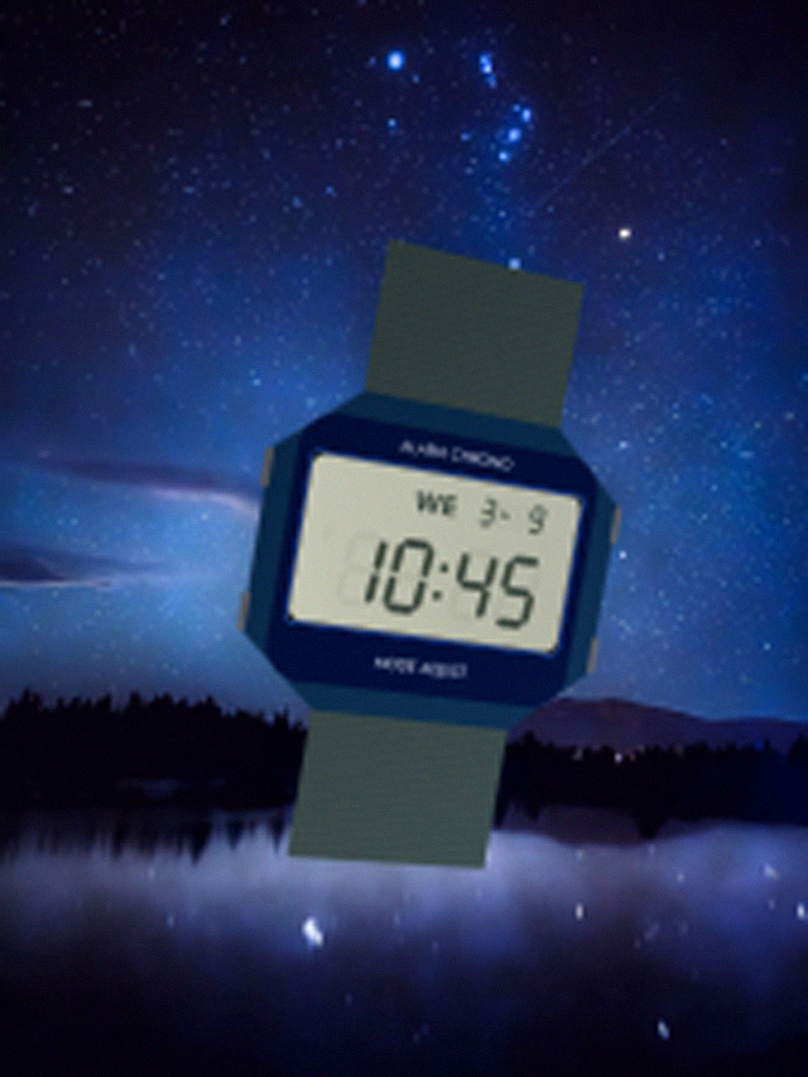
10:45
